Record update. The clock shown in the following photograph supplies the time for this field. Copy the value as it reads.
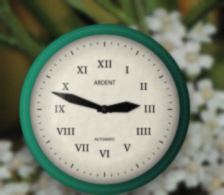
2:48
